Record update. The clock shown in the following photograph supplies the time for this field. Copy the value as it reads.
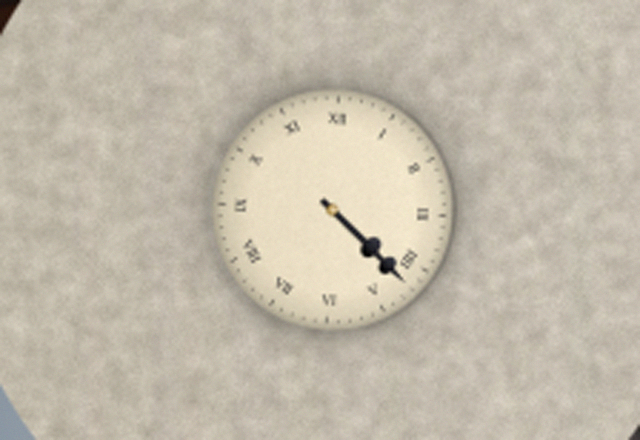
4:22
